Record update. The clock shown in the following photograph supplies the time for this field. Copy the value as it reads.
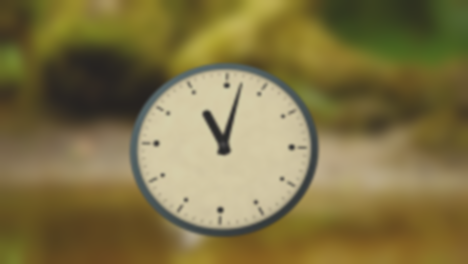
11:02
